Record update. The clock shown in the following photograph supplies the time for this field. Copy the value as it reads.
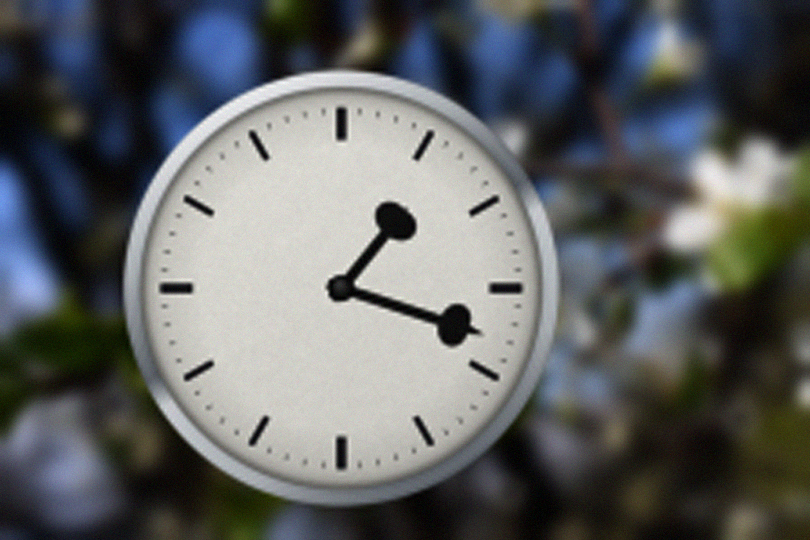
1:18
